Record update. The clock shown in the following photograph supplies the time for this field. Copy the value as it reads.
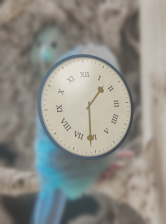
1:31
